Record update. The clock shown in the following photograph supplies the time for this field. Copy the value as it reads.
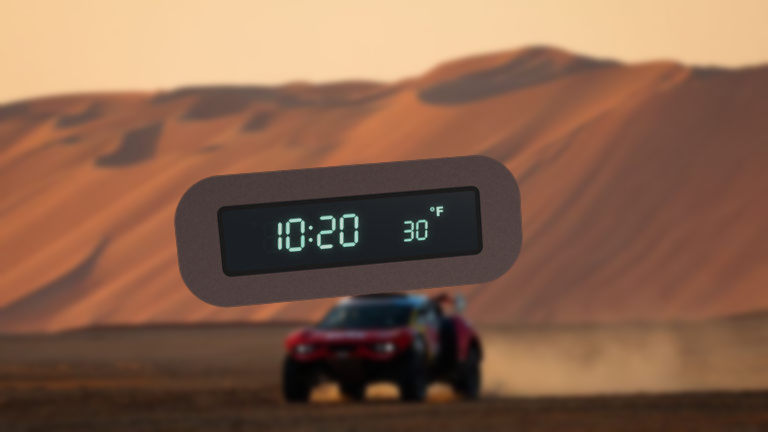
10:20
